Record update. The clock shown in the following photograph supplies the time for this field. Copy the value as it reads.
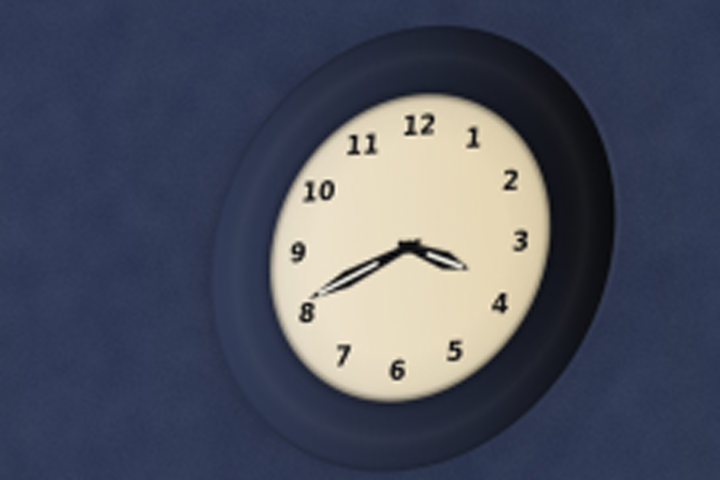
3:41
